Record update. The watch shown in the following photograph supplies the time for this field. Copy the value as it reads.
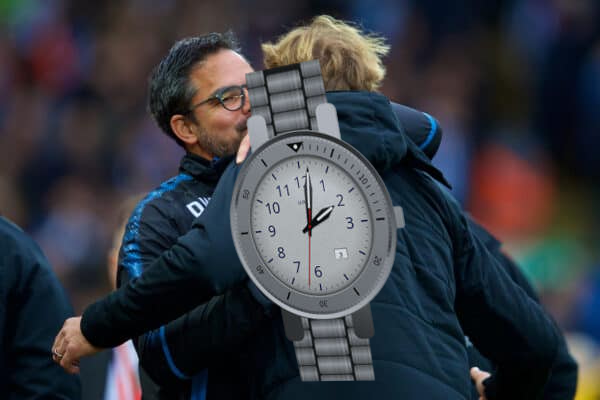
2:01:32
